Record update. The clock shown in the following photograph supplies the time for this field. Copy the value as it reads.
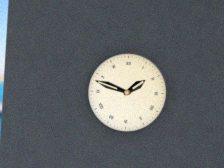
1:48
